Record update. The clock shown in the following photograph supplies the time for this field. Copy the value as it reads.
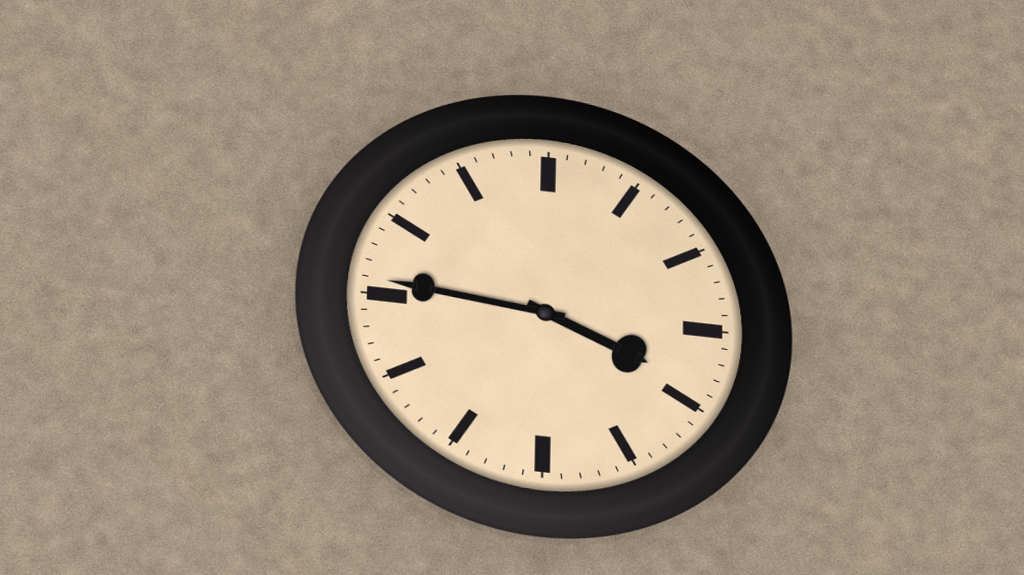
3:46
